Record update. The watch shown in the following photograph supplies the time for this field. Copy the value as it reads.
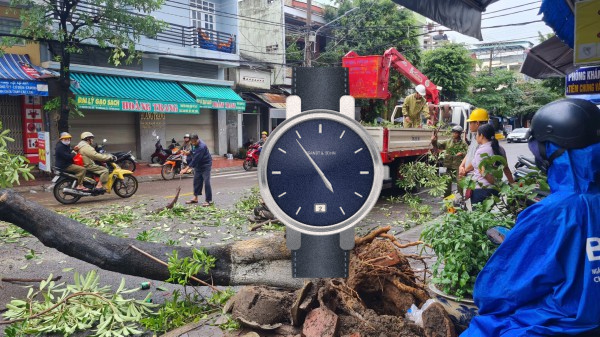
4:54
